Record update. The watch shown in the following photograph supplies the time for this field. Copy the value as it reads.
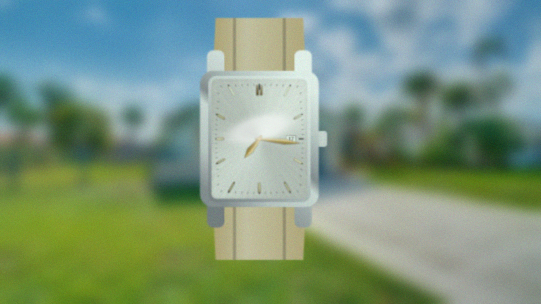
7:16
